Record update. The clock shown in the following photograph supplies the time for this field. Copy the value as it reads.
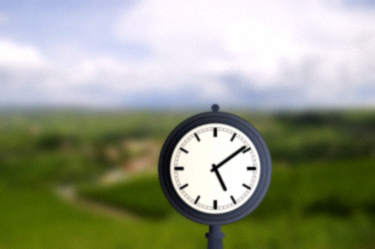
5:09
